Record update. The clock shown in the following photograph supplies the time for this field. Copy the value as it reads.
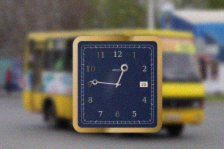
12:46
